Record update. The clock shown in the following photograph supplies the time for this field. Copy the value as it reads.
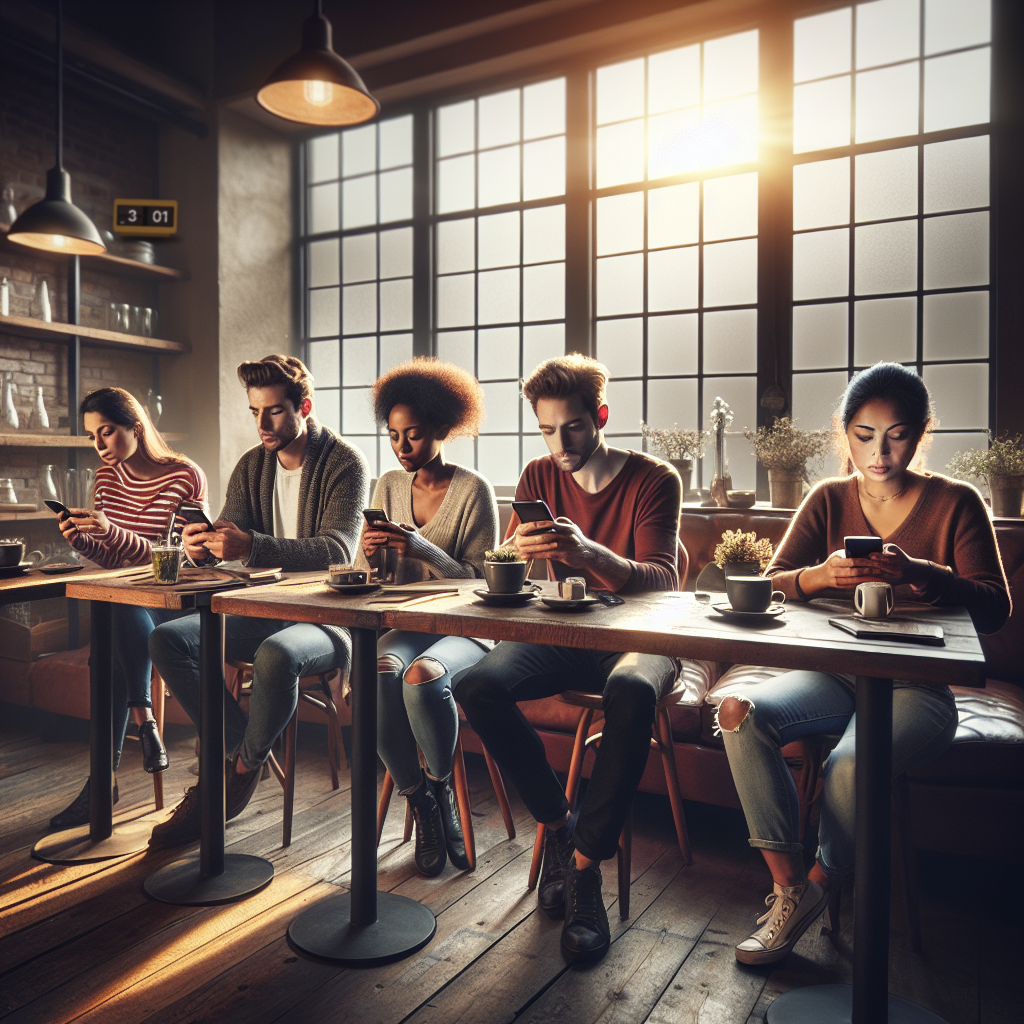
3:01
